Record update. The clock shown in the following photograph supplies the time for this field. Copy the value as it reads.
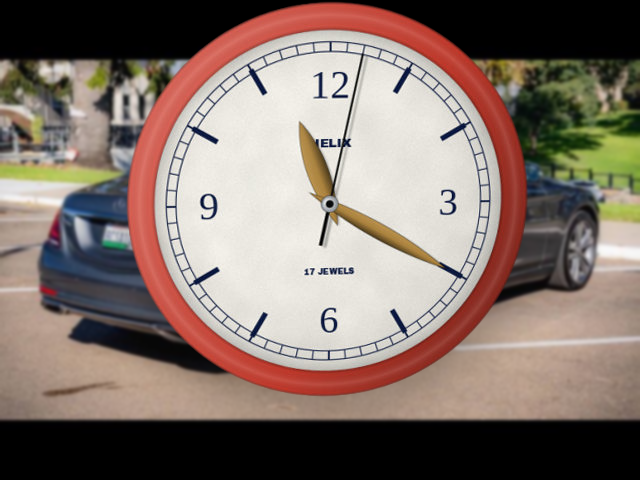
11:20:02
